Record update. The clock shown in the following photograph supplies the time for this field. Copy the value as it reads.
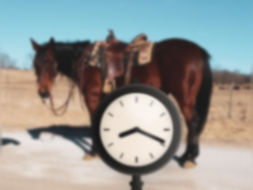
8:19
